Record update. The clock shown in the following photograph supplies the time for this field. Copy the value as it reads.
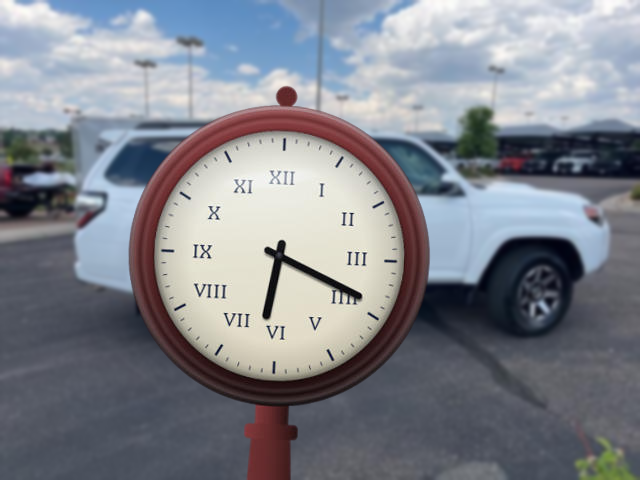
6:19
